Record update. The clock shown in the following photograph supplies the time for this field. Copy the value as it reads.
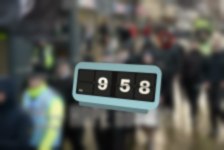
9:58
